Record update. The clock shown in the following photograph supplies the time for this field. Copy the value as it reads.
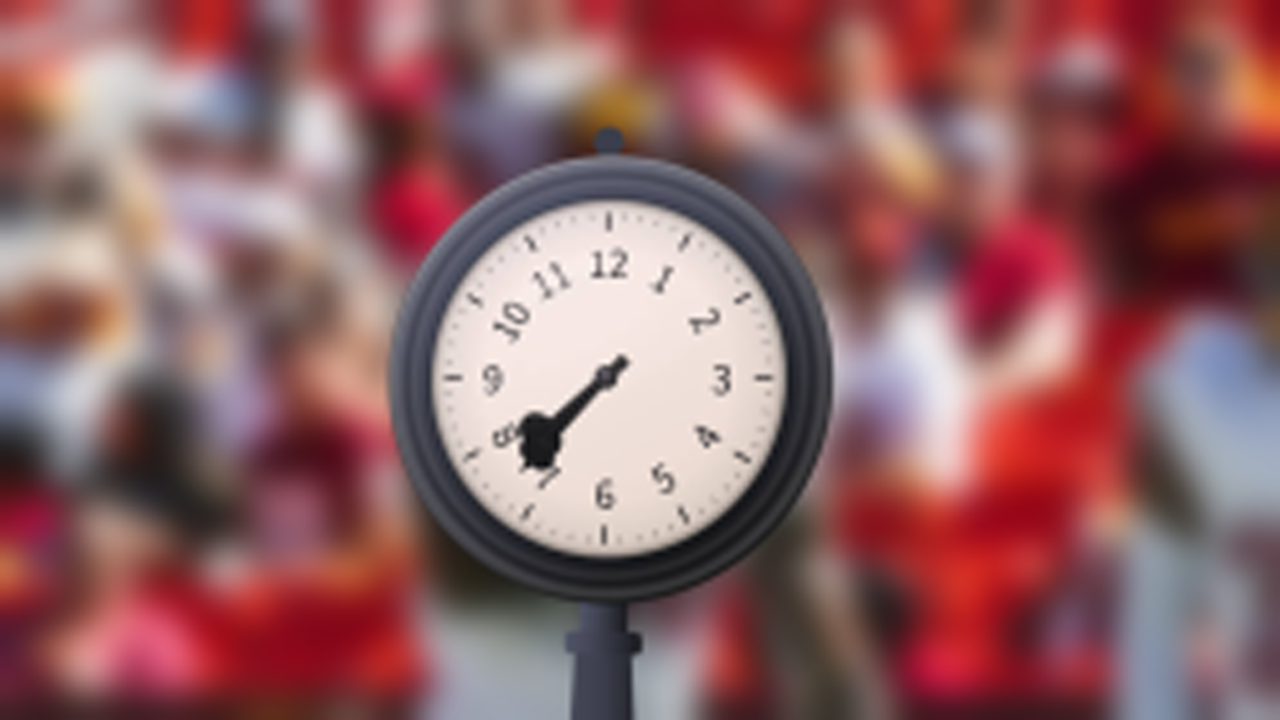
7:37
